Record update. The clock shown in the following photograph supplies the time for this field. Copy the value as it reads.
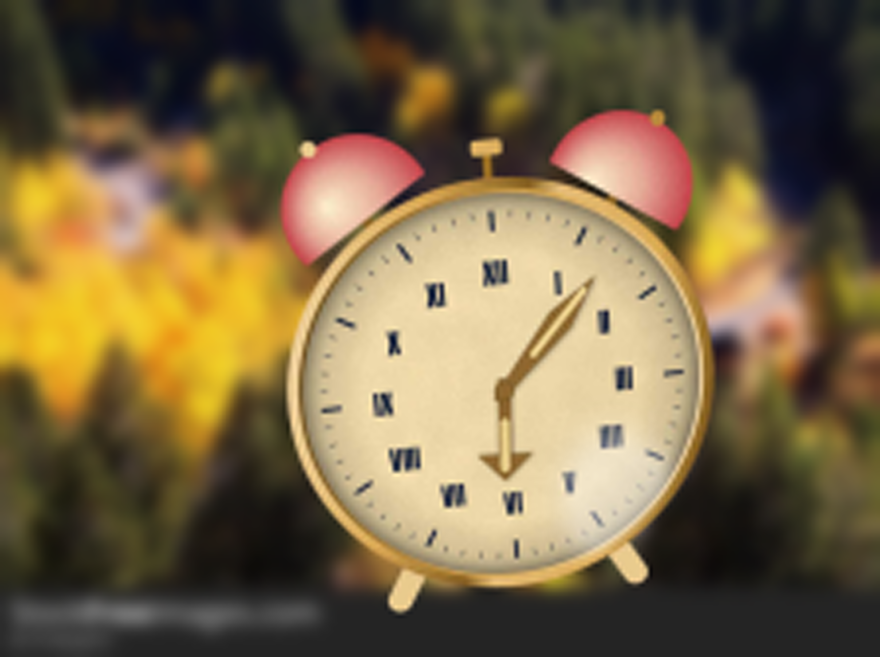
6:07
